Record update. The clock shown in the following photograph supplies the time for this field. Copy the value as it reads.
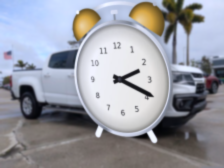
2:19
